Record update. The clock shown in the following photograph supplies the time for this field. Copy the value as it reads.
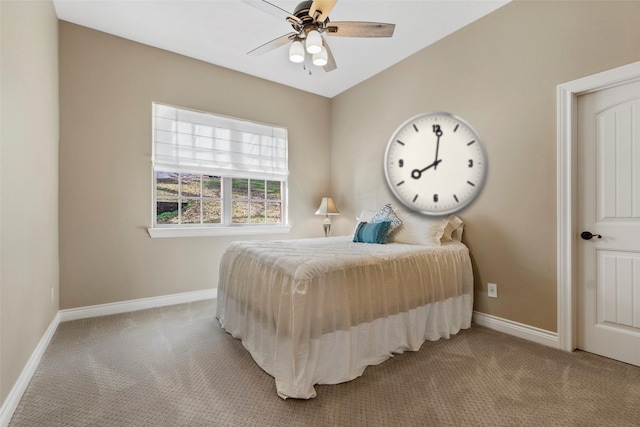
8:01
